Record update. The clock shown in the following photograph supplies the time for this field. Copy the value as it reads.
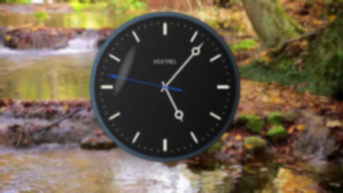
5:06:47
